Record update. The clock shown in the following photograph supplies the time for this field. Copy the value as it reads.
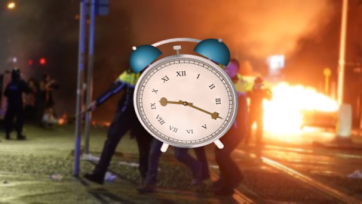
9:20
